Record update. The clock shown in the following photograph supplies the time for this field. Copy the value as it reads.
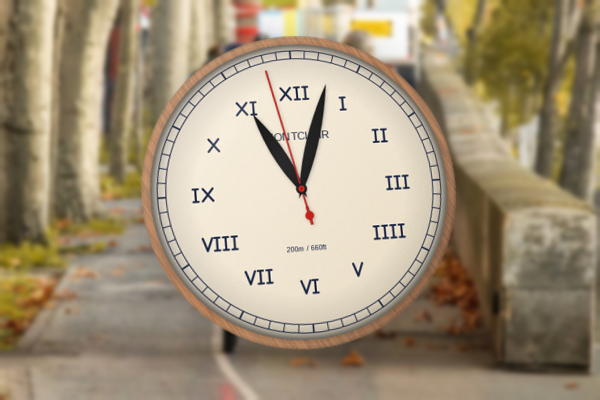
11:02:58
